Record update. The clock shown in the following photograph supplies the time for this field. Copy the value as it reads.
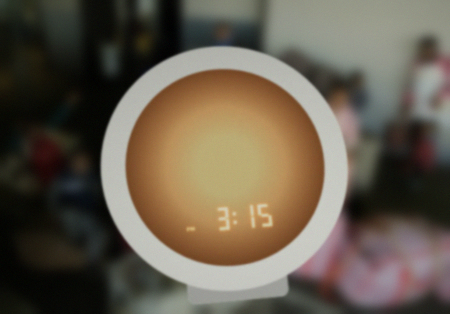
3:15
